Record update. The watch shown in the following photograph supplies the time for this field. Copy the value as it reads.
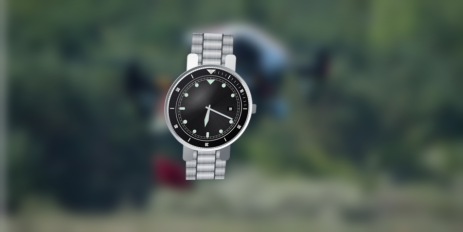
6:19
